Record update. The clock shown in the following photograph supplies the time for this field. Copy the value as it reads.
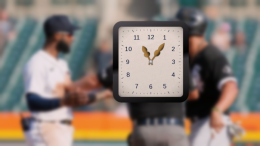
11:06
